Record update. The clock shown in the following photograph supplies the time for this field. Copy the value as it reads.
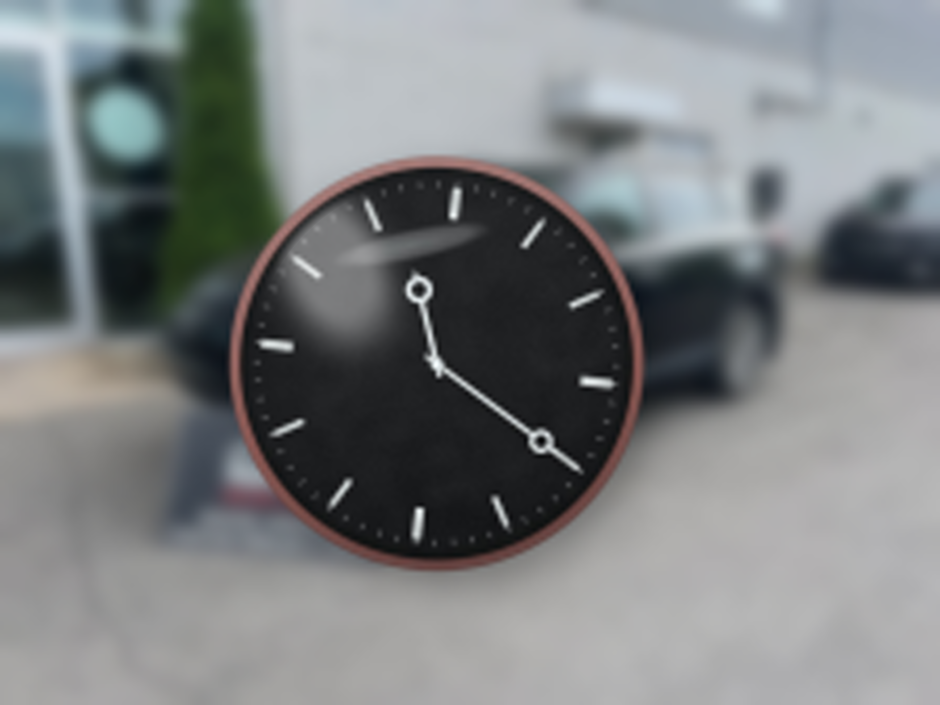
11:20
